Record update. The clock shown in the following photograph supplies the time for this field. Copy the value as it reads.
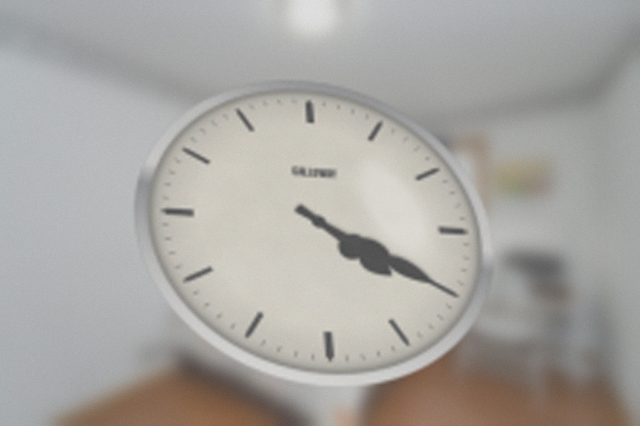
4:20
